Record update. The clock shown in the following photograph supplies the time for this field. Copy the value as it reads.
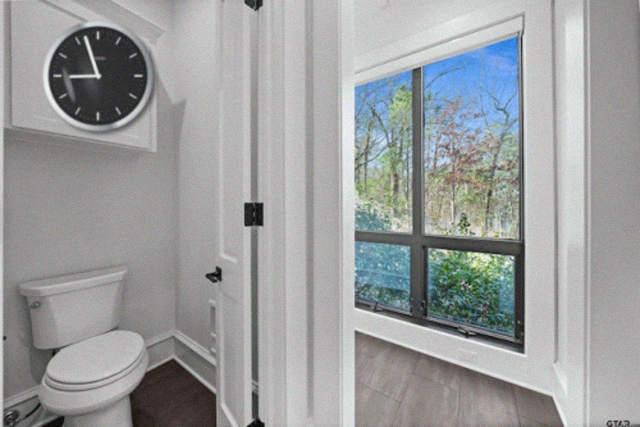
8:57
